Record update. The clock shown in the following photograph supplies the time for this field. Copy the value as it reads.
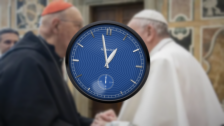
12:58
